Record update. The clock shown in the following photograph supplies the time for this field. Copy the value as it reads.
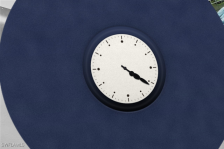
4:21
